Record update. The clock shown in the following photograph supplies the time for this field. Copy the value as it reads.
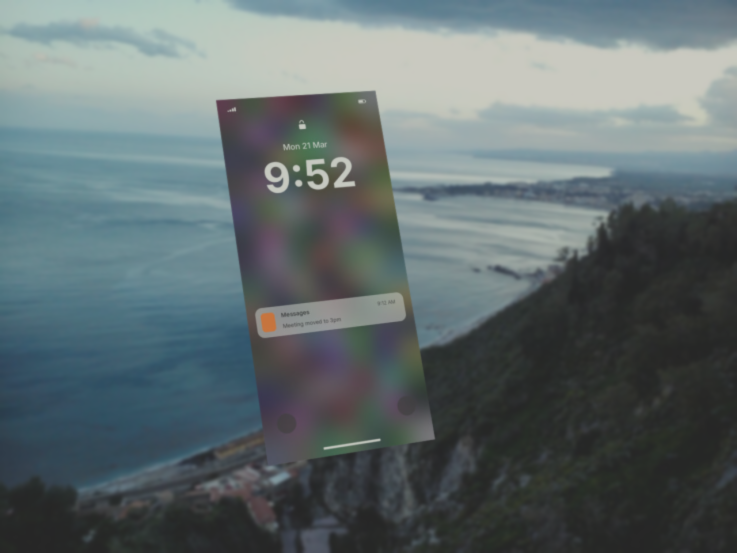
9:52
